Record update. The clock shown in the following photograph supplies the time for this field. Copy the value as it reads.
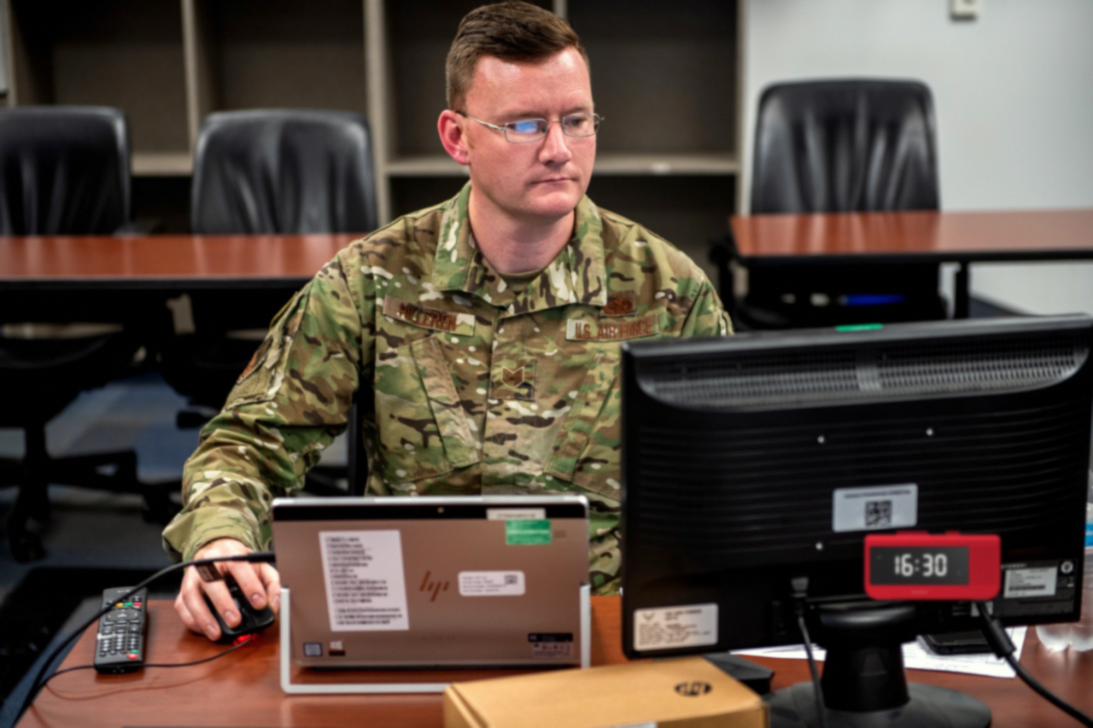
16:30
